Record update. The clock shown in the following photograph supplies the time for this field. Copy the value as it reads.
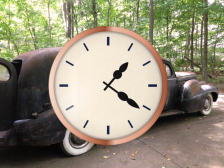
1:21
